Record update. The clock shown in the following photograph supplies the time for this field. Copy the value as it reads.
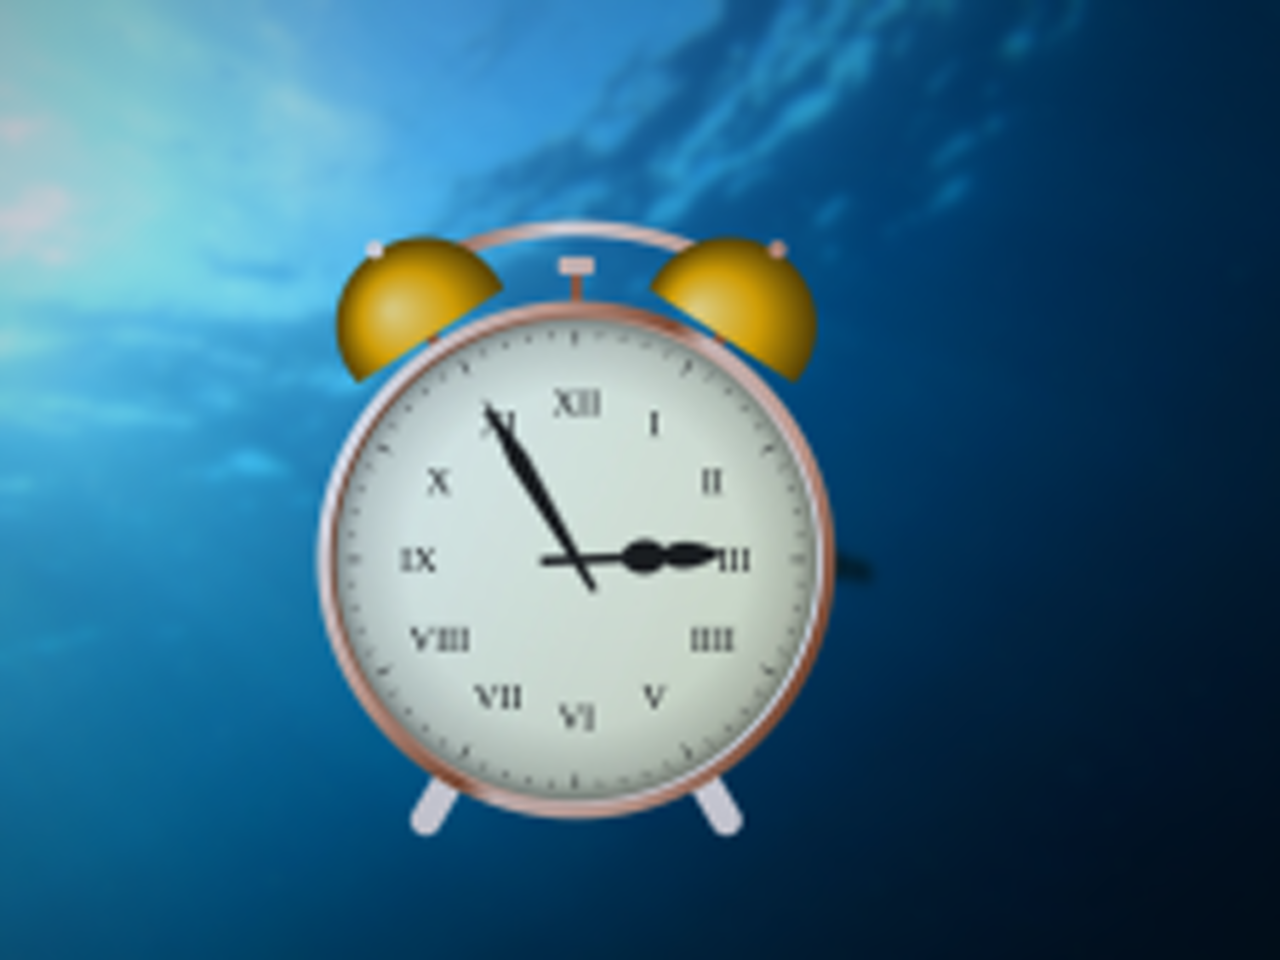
2:55
